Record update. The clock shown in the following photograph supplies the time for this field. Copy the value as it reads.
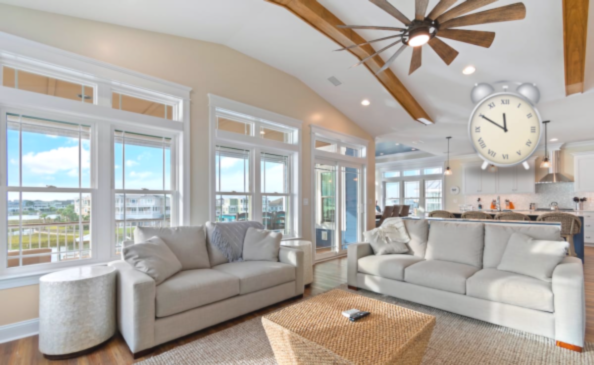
11:50
